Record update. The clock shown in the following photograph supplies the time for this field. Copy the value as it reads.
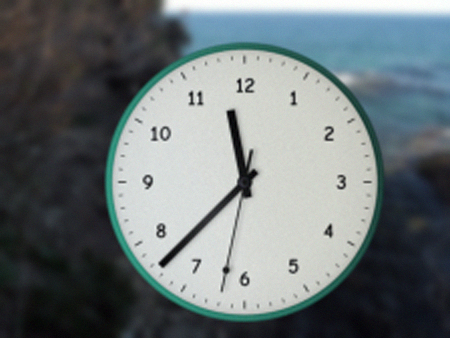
11:37:32
